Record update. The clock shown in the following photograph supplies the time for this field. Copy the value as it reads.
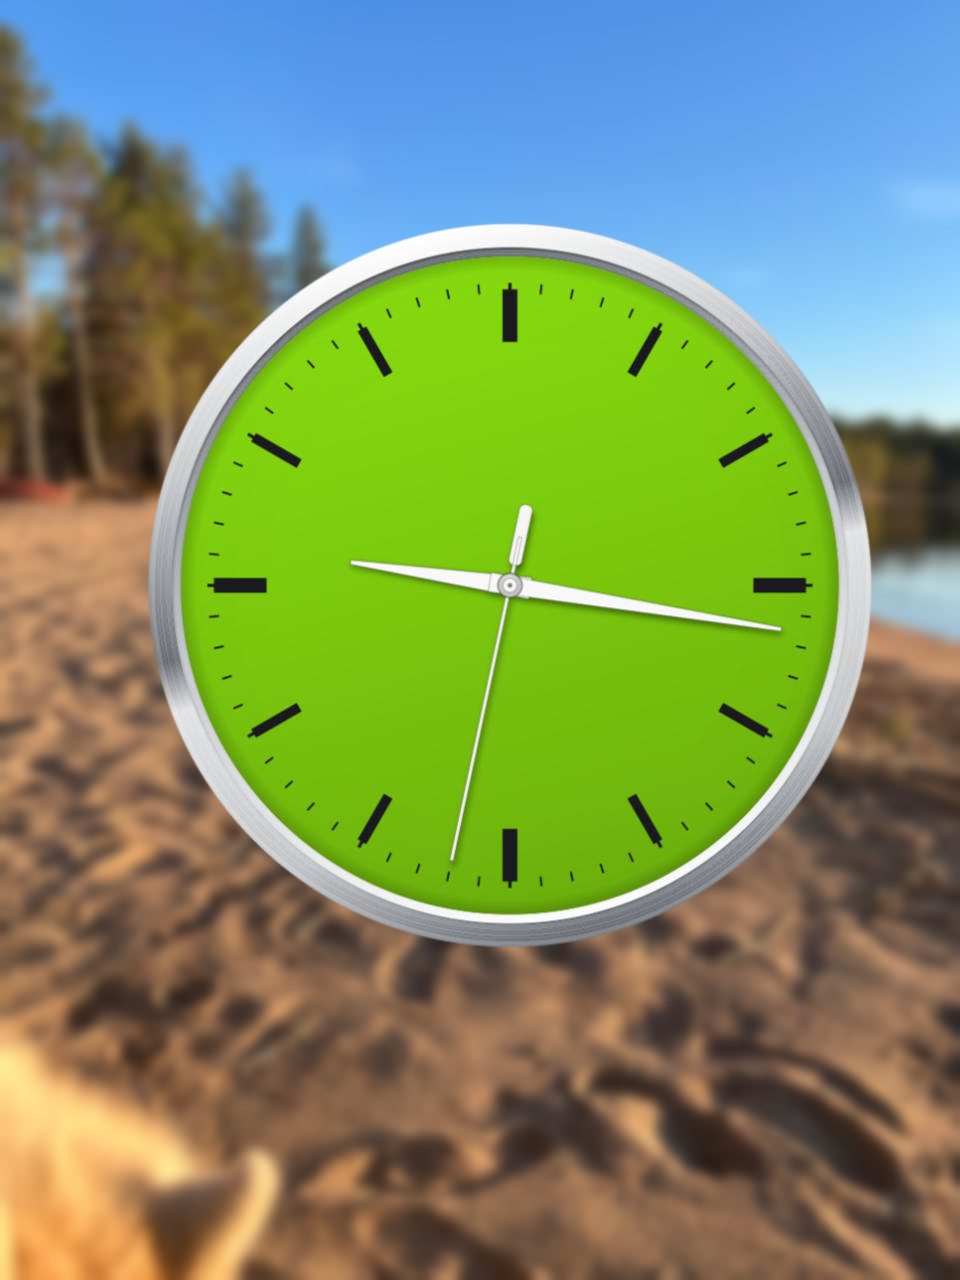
9:16:32
